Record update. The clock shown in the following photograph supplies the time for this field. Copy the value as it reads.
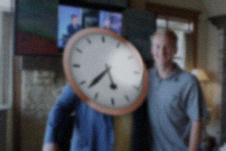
5:38
